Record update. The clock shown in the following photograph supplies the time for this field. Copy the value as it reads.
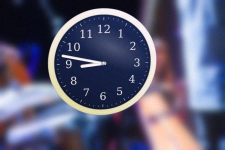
8:47
